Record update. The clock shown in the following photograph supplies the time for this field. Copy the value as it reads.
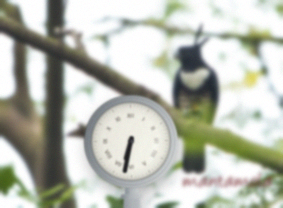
6:32
